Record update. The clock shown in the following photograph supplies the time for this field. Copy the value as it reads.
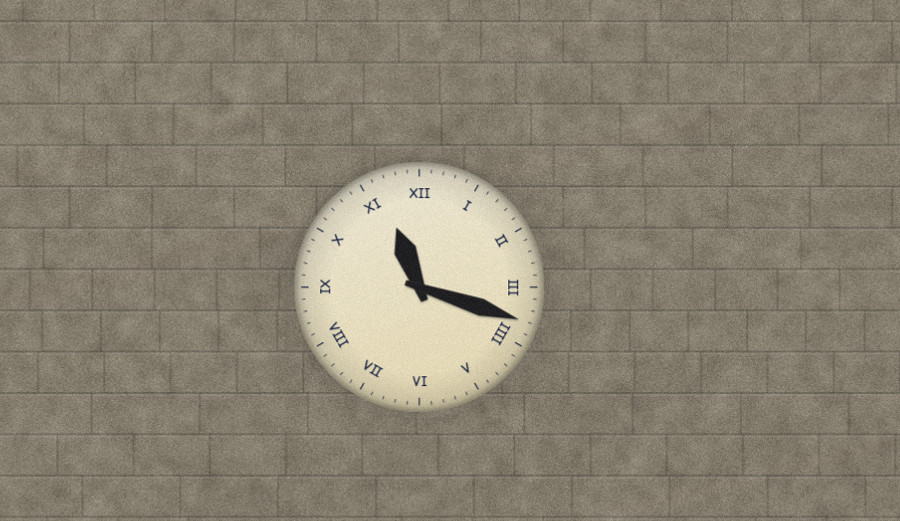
11:18
